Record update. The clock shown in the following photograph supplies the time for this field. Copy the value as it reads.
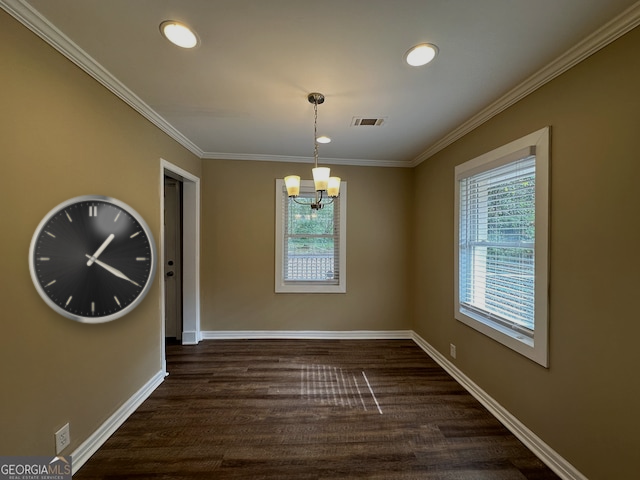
1:20
